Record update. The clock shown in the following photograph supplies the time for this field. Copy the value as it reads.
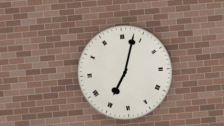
7:03
